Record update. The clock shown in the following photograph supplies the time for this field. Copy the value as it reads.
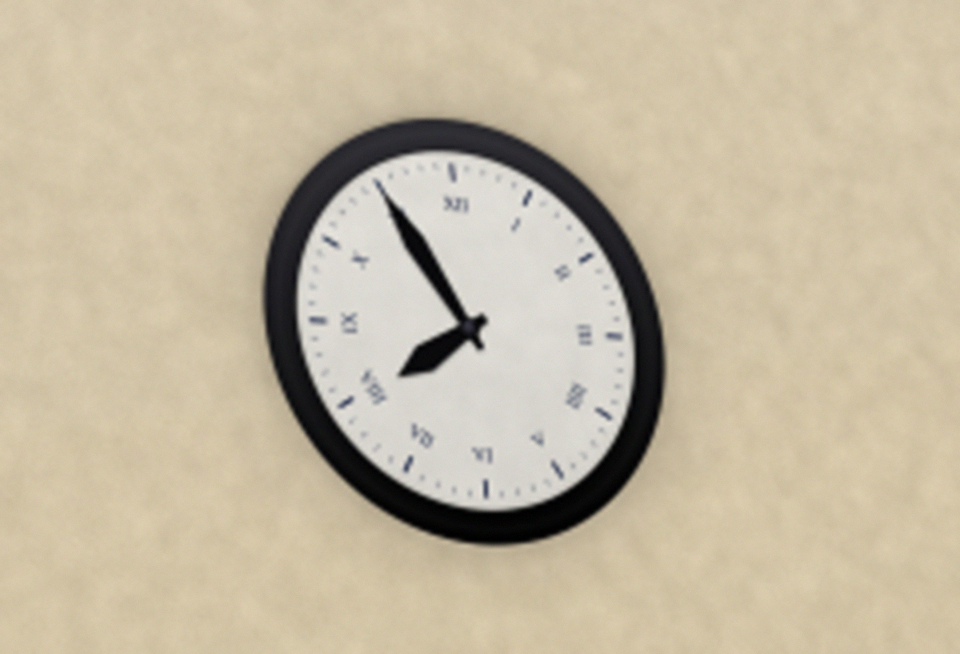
7:55
